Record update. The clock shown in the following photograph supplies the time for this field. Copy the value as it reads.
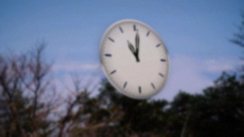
11:01
